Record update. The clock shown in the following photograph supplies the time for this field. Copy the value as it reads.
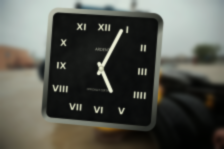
5:04
